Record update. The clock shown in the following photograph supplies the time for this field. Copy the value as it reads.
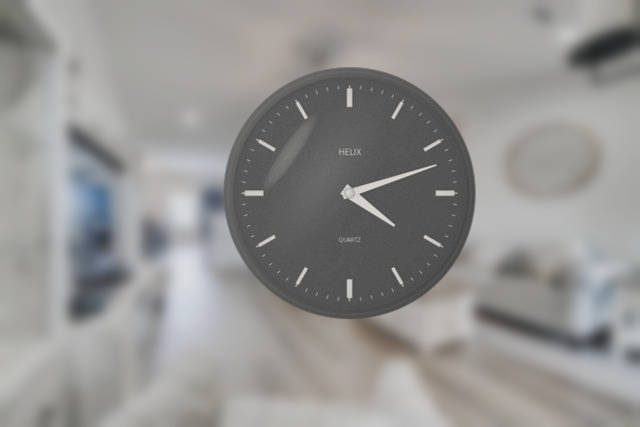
4:12
